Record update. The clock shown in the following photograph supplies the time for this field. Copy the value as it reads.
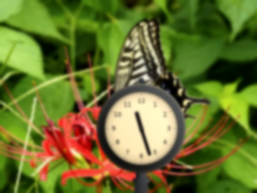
11:27
